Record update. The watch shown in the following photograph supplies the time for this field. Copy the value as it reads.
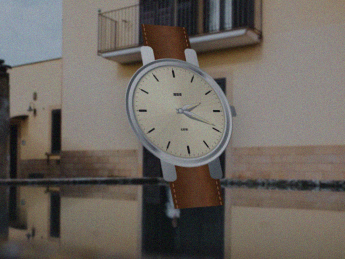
2:19
